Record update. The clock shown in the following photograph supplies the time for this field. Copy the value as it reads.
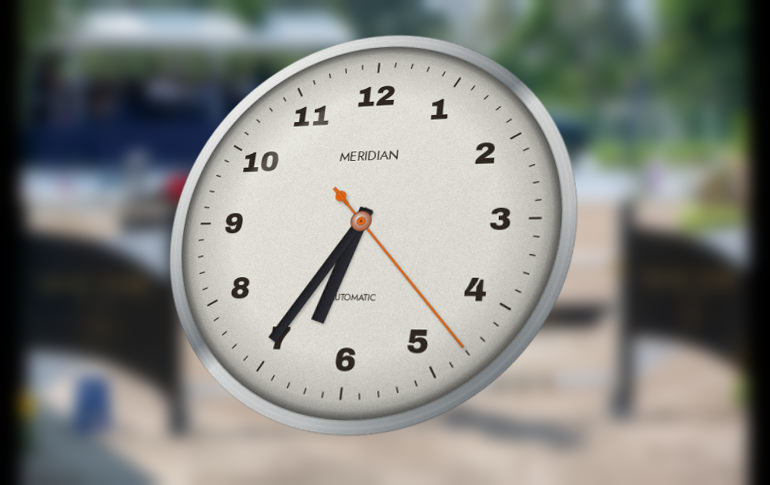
6:35:23
